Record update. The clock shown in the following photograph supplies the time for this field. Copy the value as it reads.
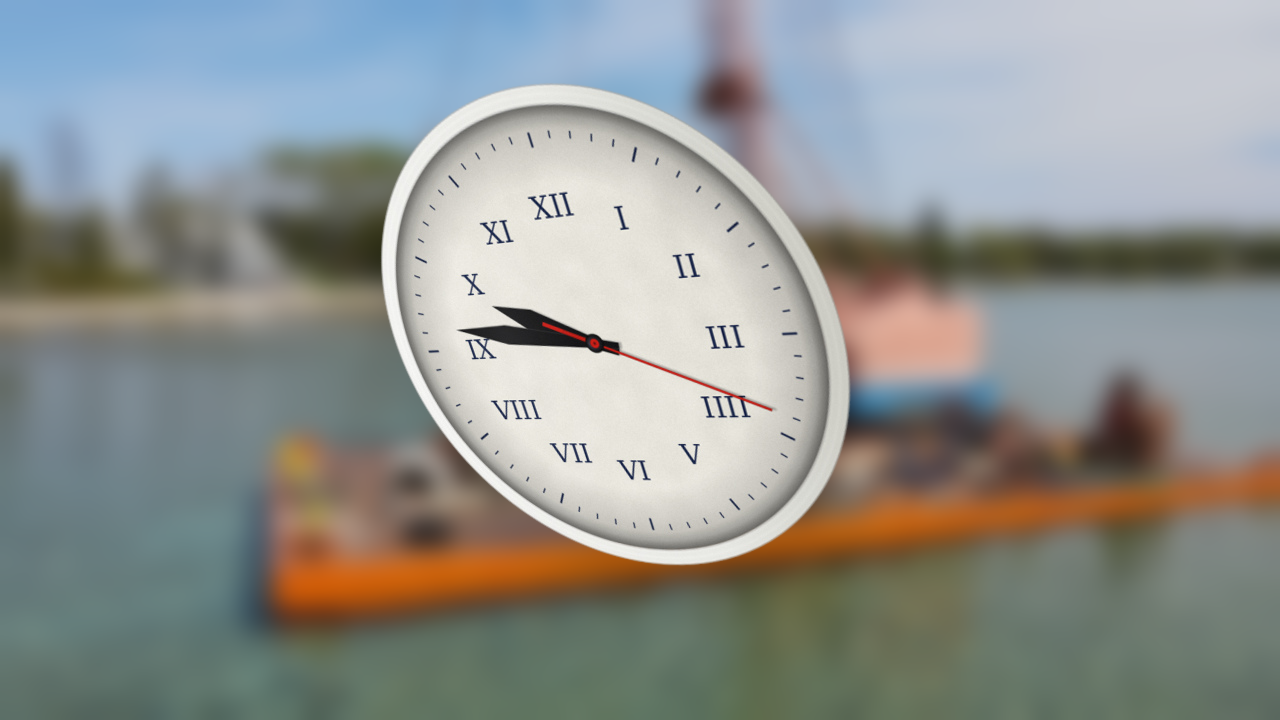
9:46:19
